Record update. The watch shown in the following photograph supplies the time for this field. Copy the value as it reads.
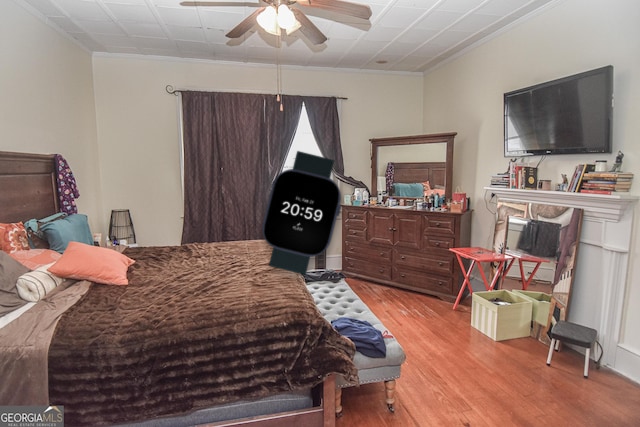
20:59
